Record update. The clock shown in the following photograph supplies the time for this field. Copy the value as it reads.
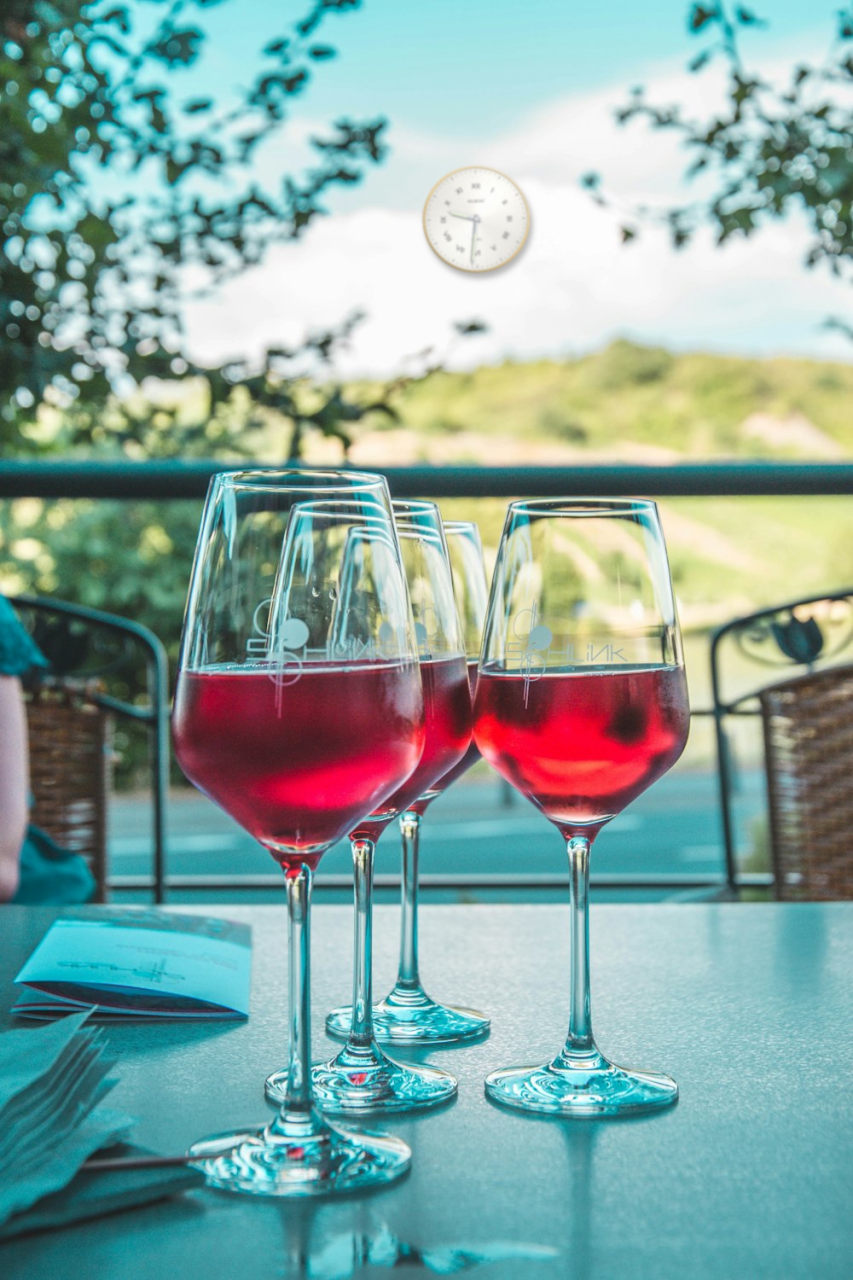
9:31
